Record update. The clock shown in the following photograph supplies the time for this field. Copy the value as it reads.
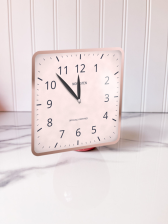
11:53
